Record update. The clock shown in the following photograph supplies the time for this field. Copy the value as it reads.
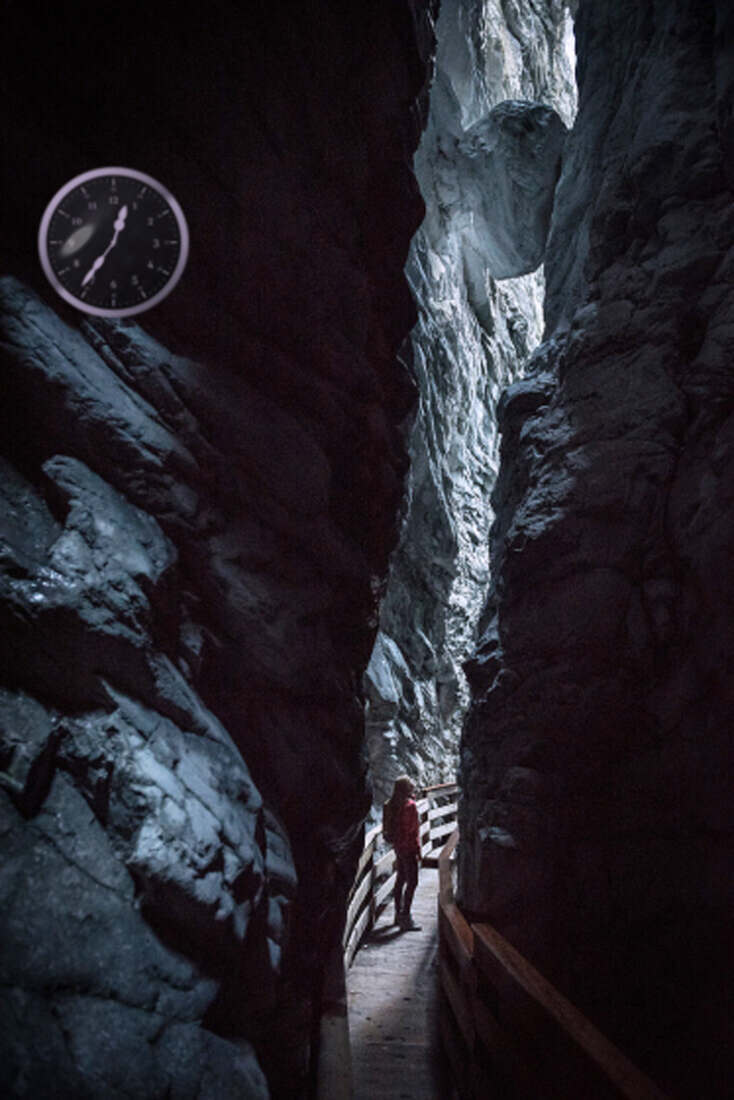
12:36
